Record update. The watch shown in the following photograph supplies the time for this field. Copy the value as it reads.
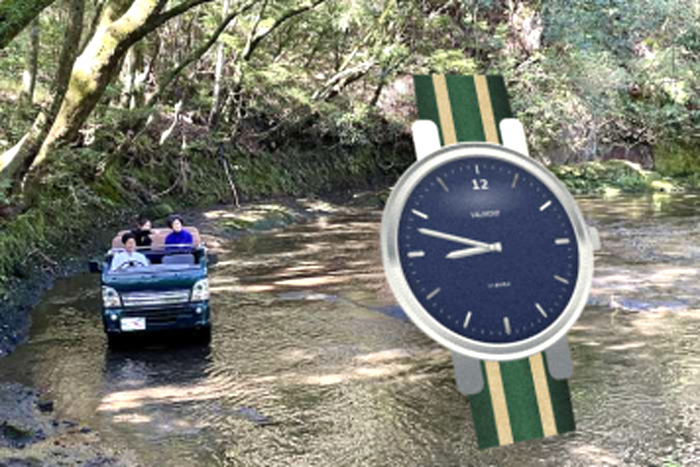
8:48
